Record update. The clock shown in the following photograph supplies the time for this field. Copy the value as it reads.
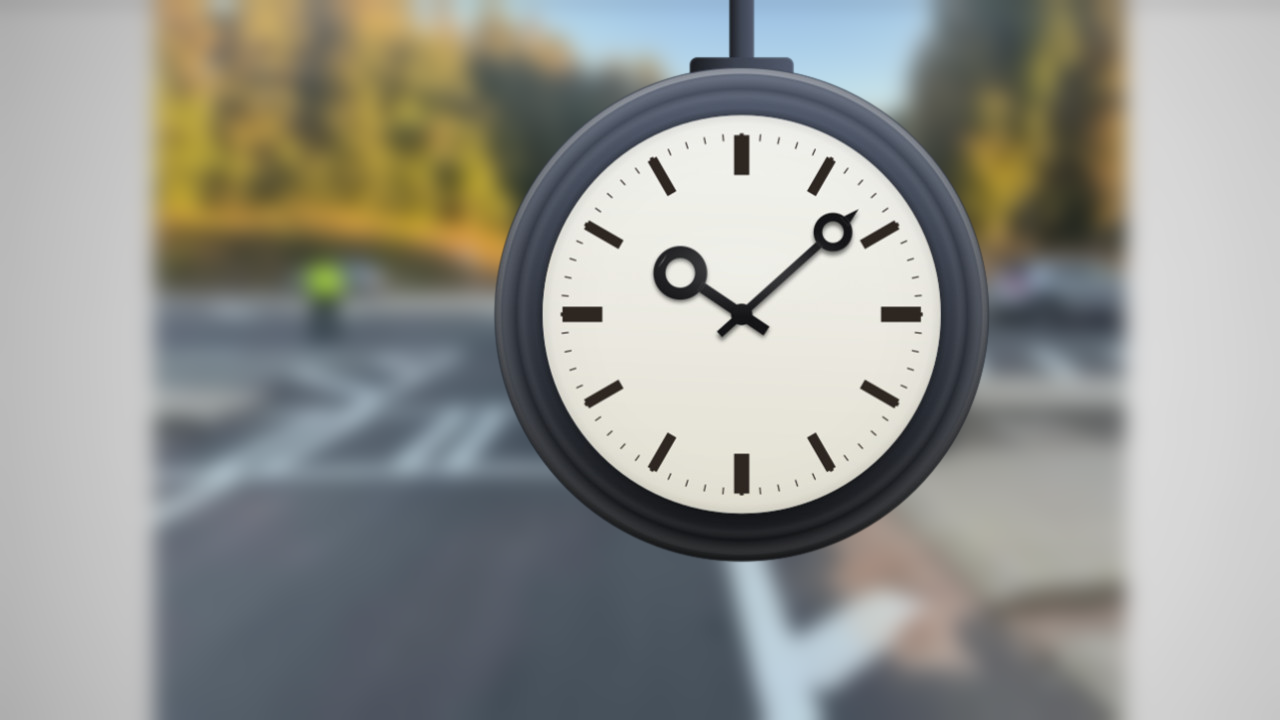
10:08
